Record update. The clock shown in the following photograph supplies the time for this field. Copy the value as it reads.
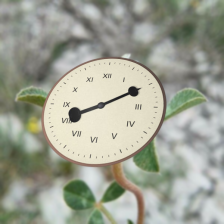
8:10
